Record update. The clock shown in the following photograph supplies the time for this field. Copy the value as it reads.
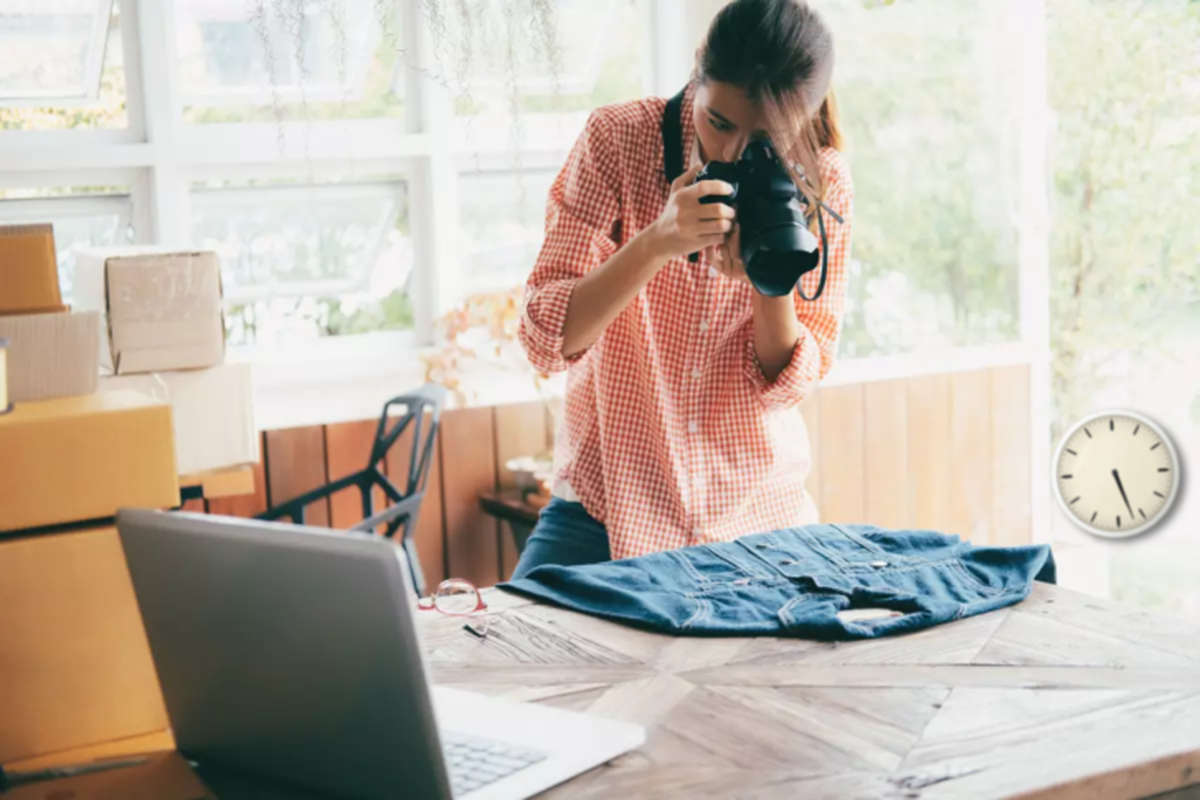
5:27
